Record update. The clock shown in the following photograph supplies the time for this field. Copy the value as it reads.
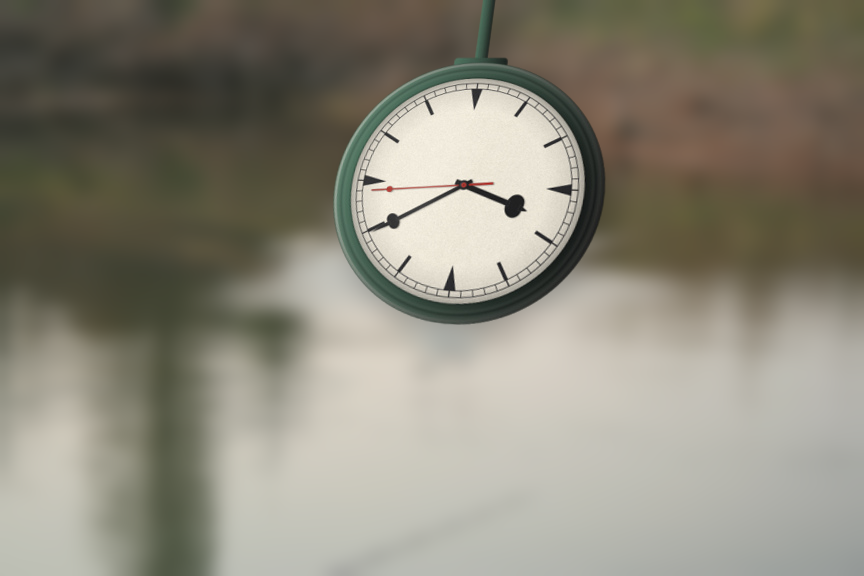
3:39:44
